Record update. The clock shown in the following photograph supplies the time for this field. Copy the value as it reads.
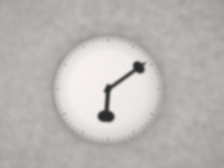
6:09
